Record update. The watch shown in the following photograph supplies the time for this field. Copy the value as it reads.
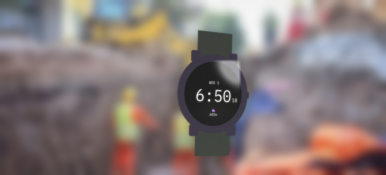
6:50
